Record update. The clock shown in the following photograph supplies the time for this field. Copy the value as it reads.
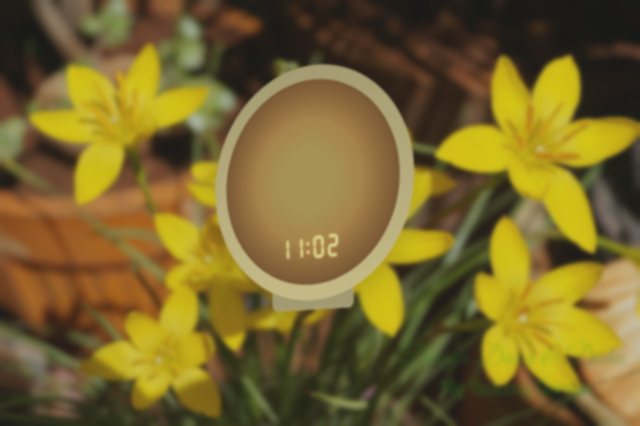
11:02
